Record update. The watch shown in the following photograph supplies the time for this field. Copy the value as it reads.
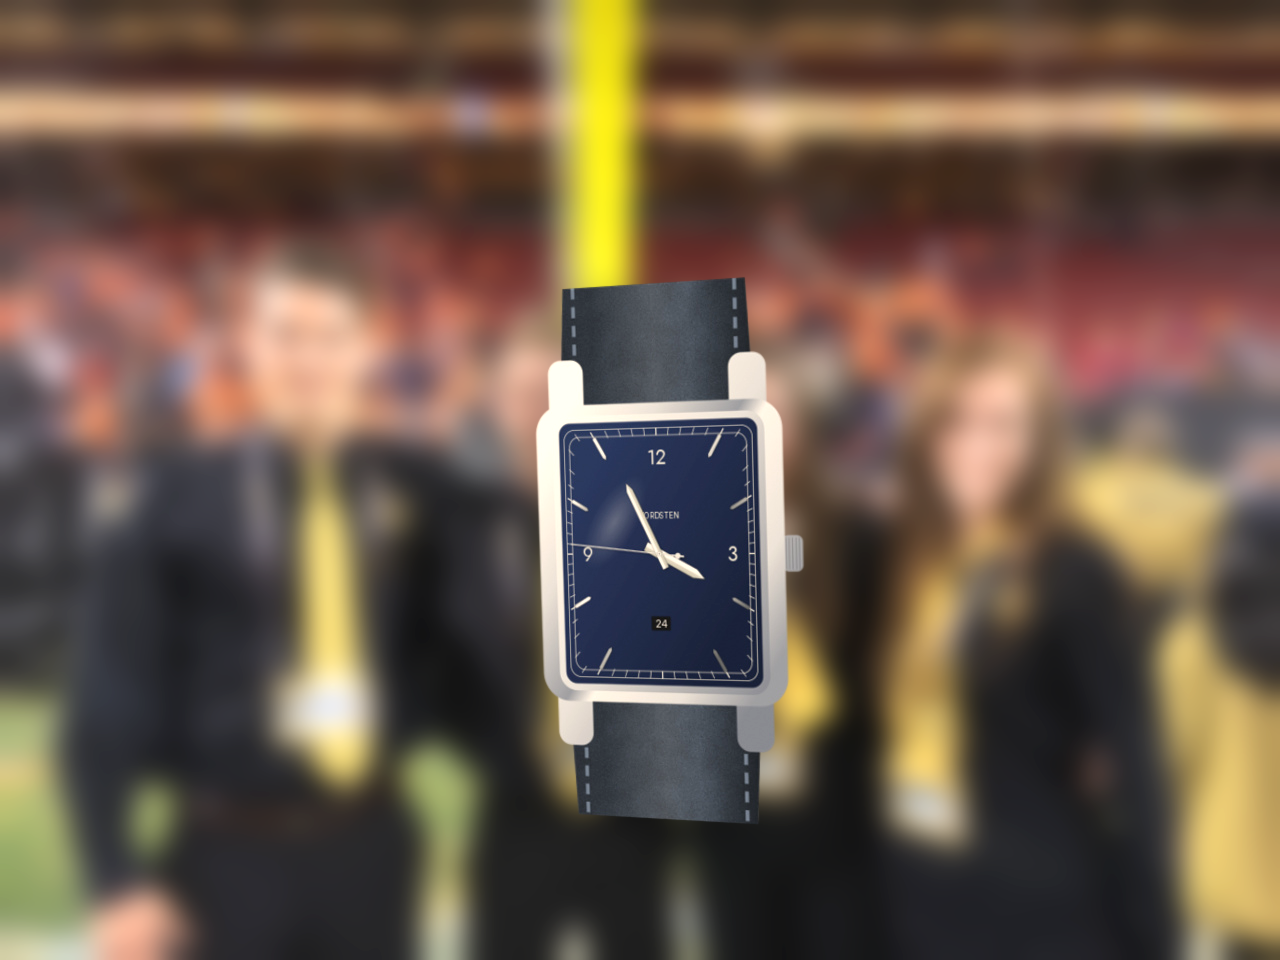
3:55:46
